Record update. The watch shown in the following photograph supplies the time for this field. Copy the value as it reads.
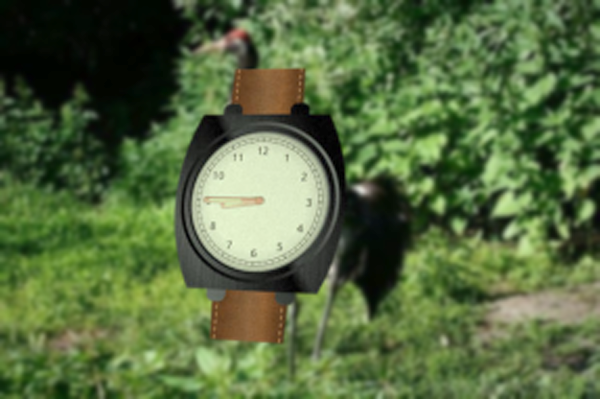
8:45
